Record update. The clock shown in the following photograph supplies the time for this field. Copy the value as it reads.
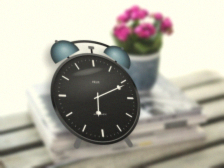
6:11
